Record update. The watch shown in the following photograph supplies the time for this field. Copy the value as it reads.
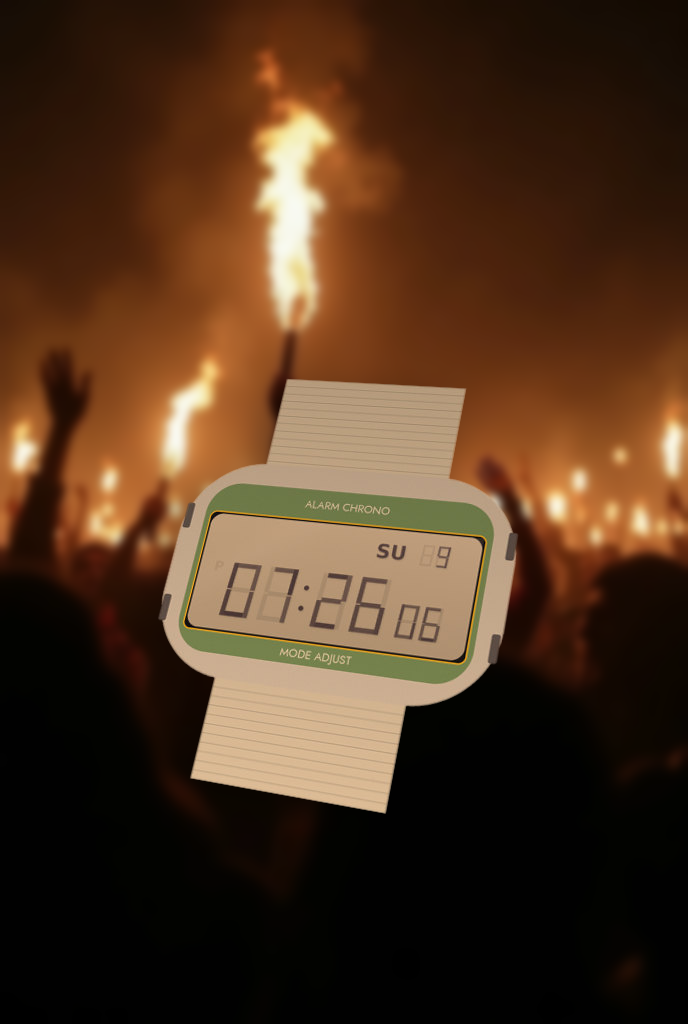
7:26:06
